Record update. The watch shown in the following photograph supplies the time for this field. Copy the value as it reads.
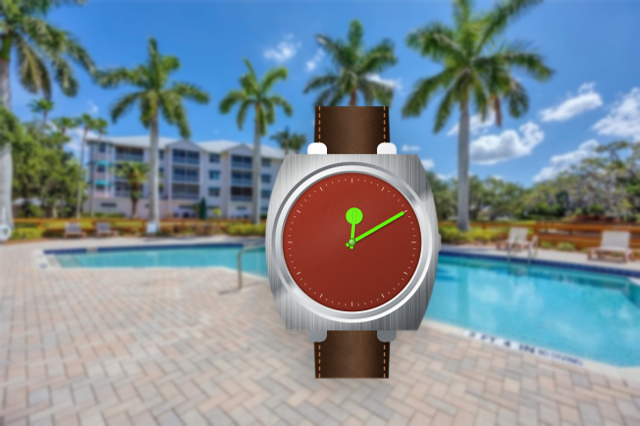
12:10
